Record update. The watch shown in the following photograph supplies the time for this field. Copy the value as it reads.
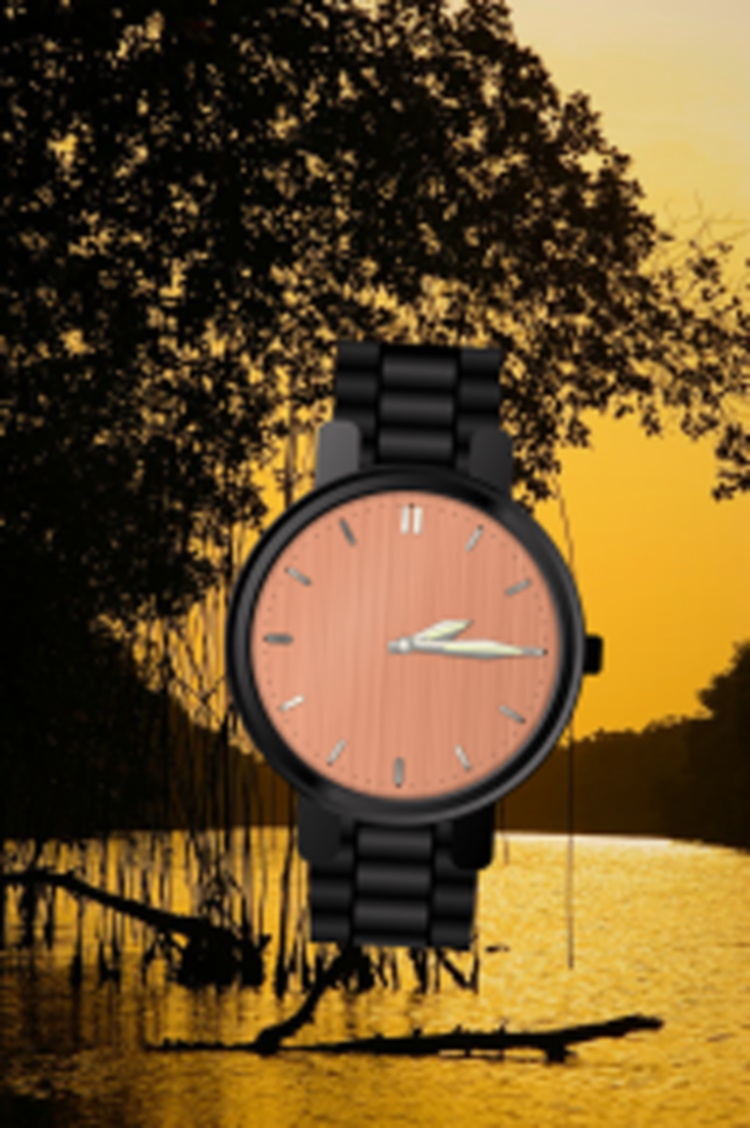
2:15
